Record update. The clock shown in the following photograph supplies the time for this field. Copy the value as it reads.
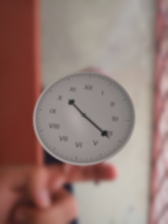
10:21
